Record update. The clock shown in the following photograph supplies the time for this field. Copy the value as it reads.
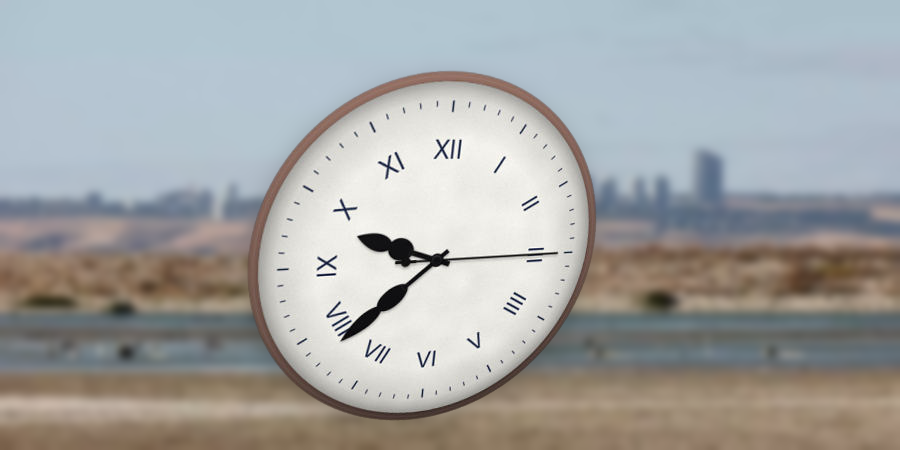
9:38:15
